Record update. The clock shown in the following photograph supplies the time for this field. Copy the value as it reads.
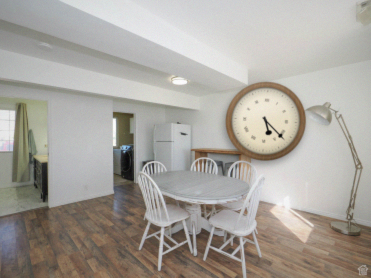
5:22
